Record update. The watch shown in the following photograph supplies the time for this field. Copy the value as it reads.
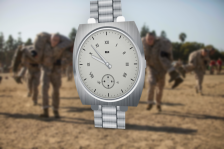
9:53
